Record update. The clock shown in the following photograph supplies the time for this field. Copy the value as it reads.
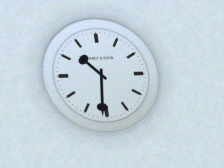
10:31
